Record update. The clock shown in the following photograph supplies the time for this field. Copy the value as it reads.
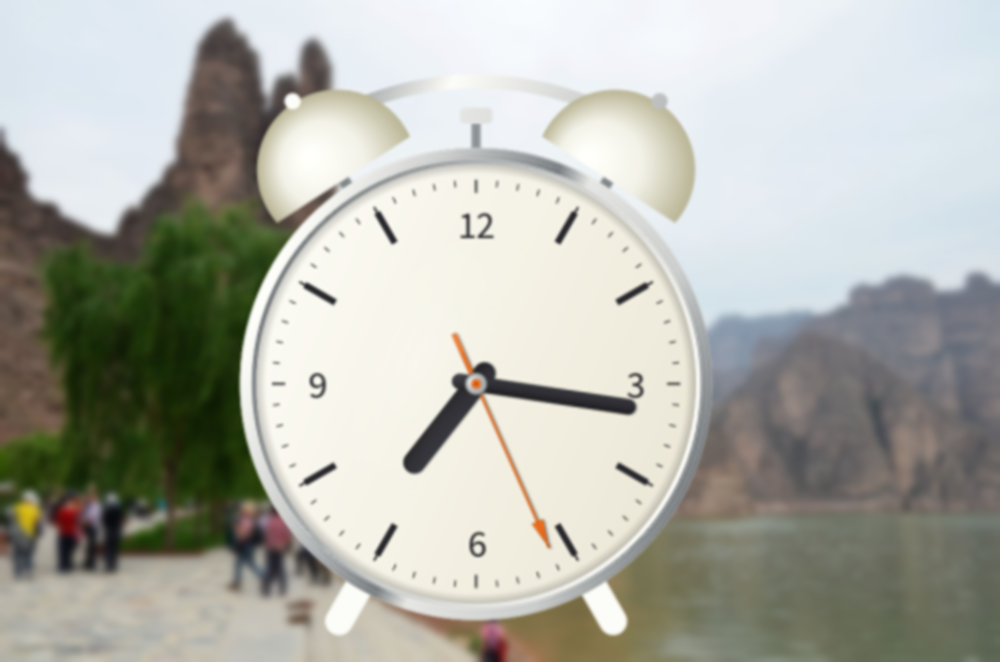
7:16:26
